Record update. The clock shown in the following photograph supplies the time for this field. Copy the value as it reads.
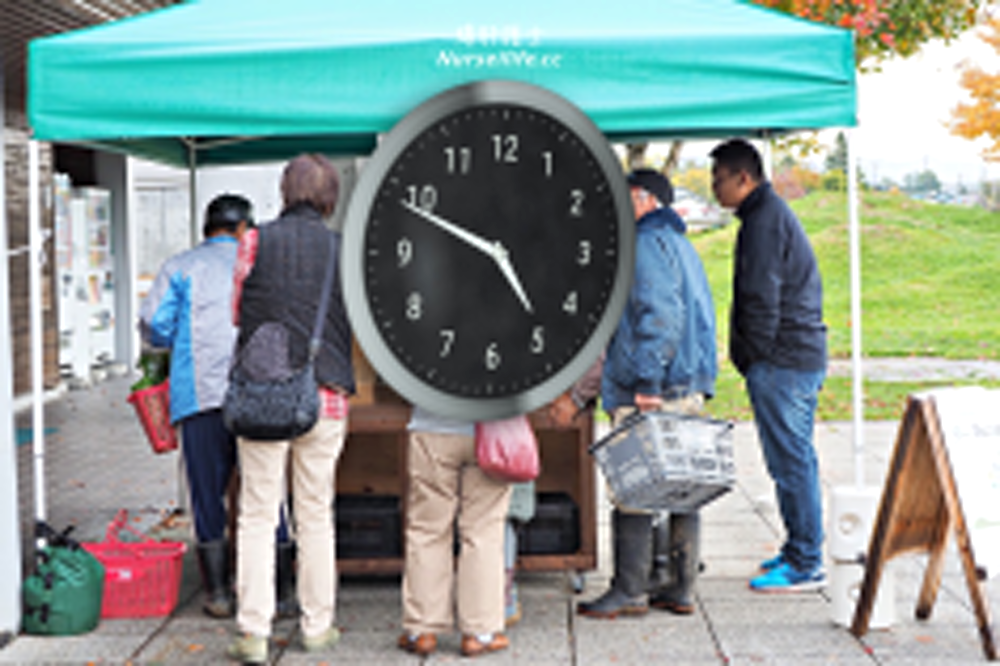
4:49
